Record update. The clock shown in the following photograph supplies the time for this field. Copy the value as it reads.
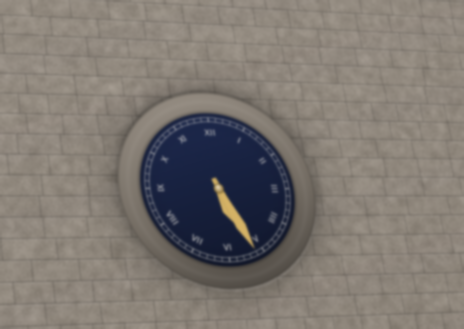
5:26
